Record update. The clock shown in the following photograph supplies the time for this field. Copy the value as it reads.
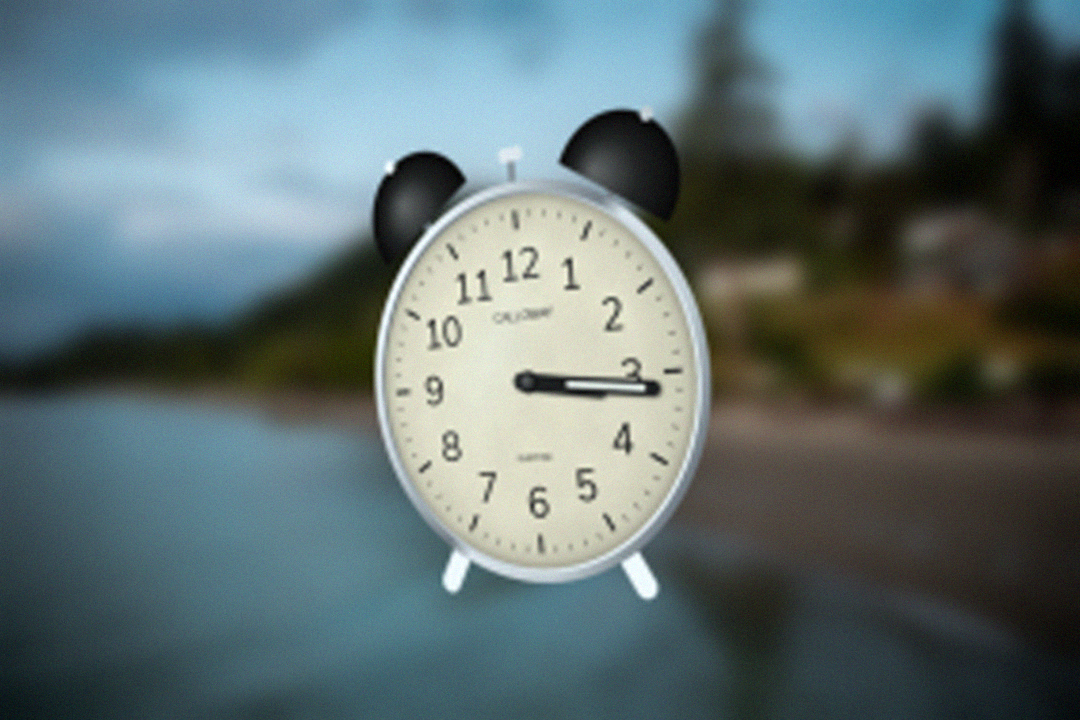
3:16
